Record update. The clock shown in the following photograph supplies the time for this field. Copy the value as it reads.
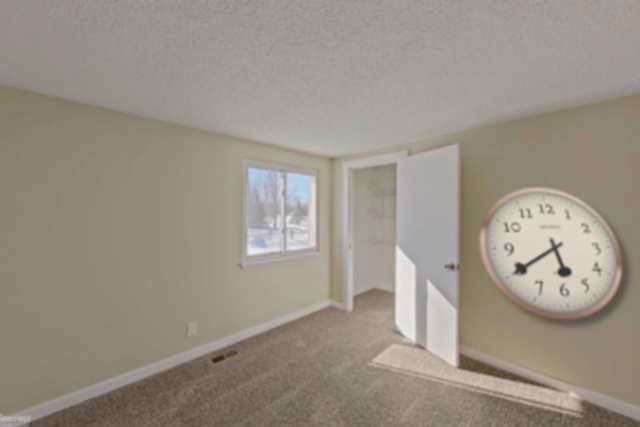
5:40
